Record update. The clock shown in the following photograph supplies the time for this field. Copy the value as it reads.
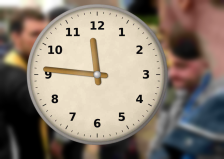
11:46
